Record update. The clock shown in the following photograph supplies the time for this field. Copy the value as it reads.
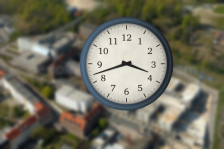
3:42
